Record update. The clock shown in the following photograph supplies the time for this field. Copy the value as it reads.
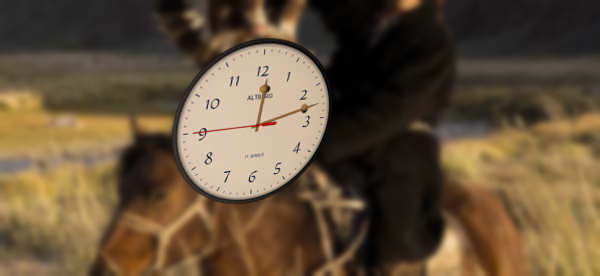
12:12:45
